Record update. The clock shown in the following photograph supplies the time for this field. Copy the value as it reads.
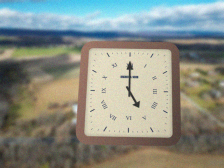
5:00
